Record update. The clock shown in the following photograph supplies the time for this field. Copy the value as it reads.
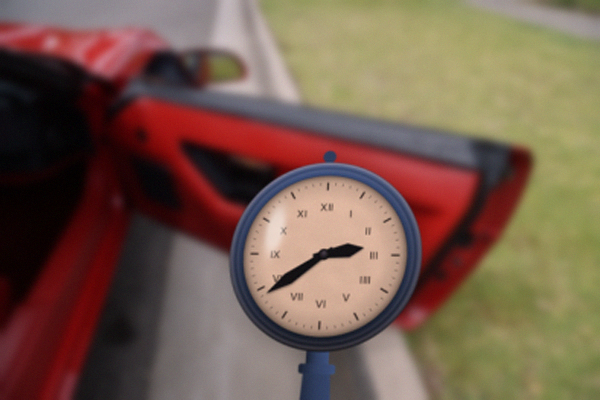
2:39
